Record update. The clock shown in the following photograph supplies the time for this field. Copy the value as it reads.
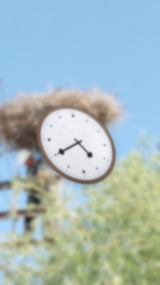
4:40
